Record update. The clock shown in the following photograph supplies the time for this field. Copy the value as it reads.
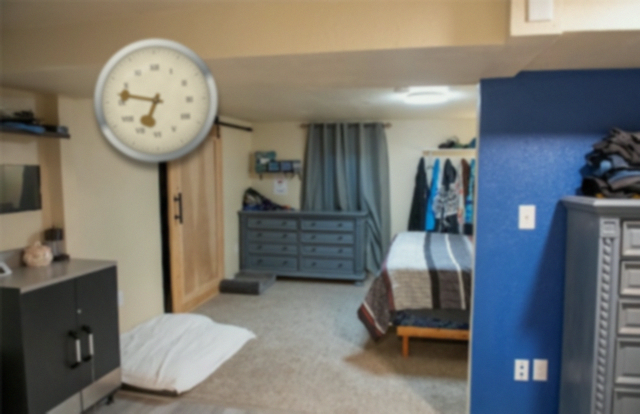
6:47
